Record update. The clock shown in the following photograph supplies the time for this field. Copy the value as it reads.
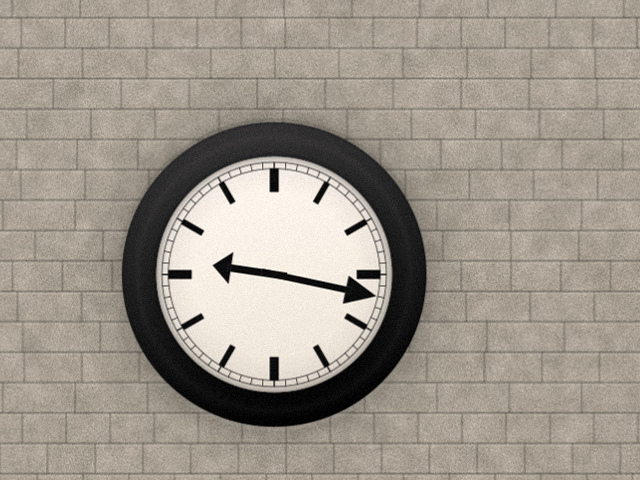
9:17
